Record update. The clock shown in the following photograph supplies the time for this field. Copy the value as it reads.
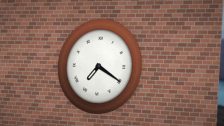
7:20
